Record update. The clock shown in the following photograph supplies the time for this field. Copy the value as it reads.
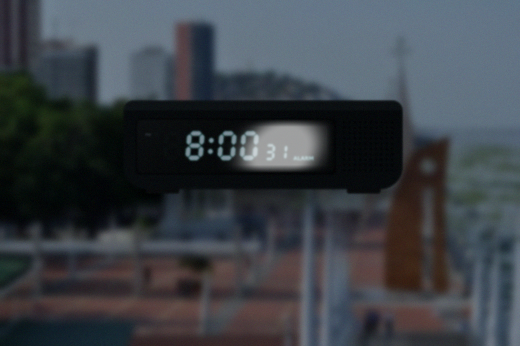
8:00:31
